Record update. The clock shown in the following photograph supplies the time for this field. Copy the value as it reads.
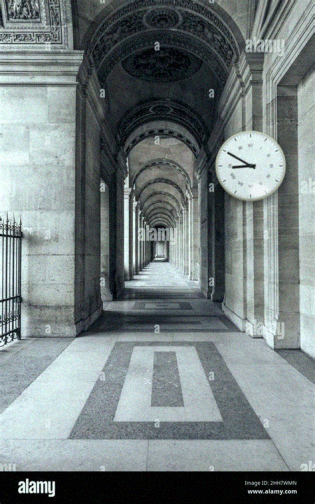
8:50
